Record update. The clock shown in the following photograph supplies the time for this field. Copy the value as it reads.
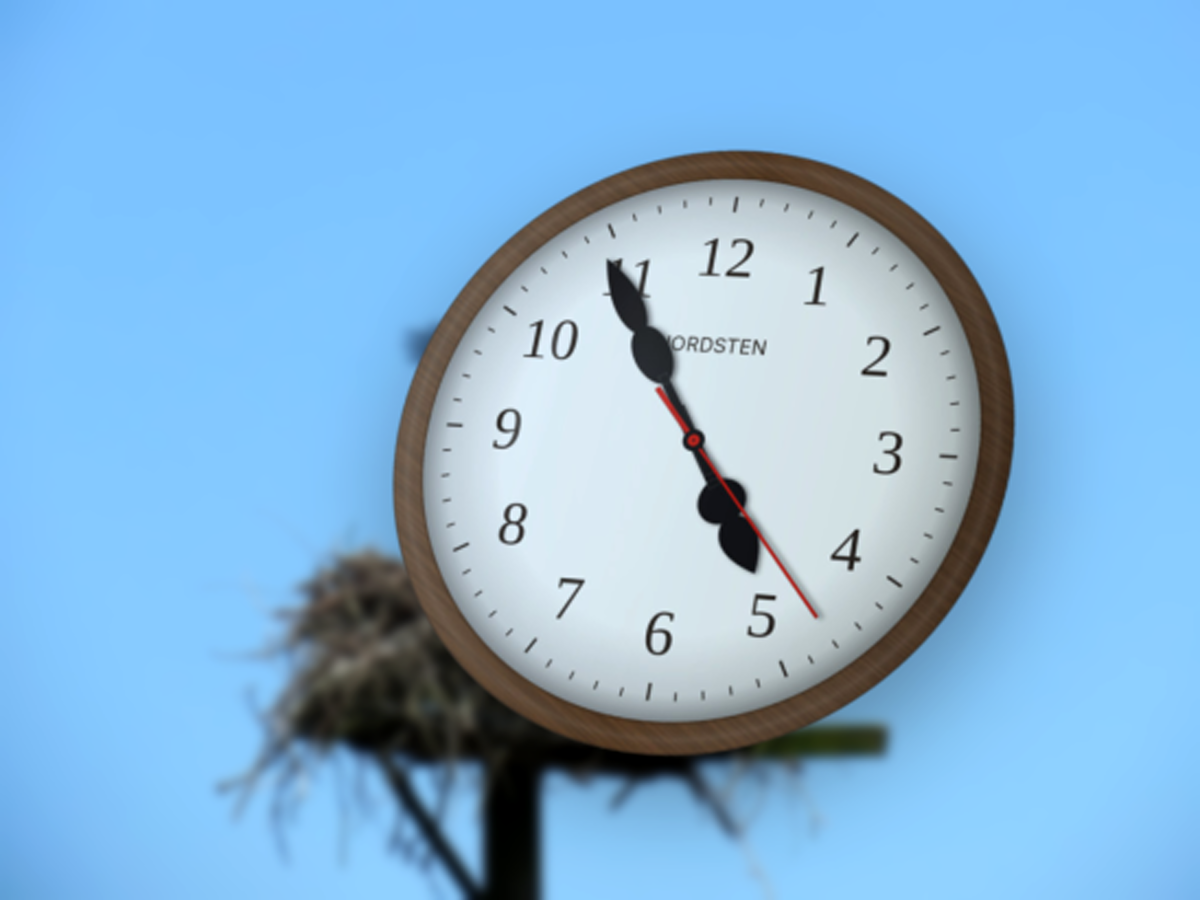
4:54:23
